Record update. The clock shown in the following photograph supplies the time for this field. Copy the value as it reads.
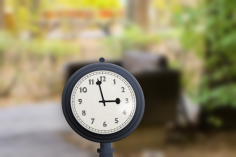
2:58
